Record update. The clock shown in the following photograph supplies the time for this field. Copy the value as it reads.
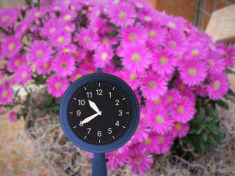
10:40
